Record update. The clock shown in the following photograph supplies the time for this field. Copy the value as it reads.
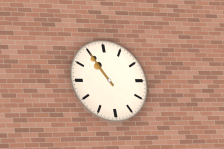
10:55
